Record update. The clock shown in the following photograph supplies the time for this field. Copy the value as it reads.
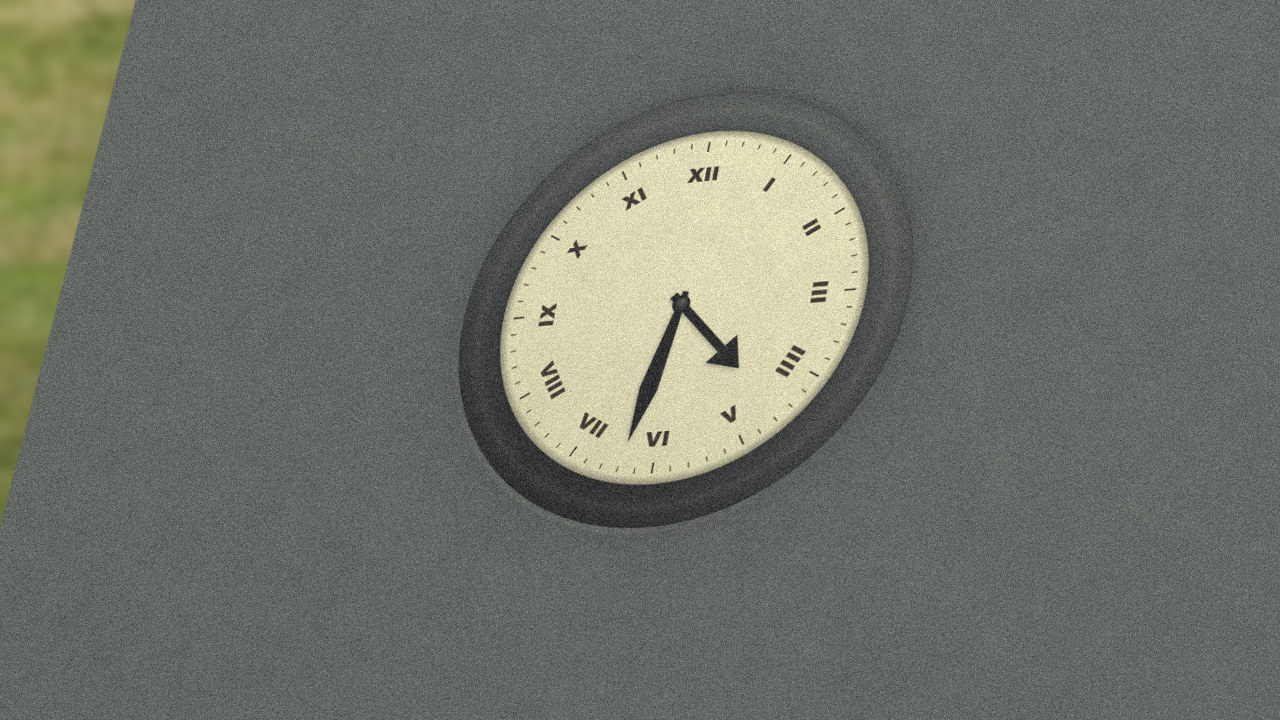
4:32
